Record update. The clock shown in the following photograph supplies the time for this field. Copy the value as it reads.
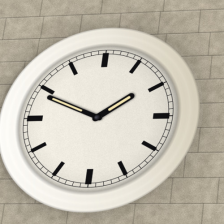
1:49
